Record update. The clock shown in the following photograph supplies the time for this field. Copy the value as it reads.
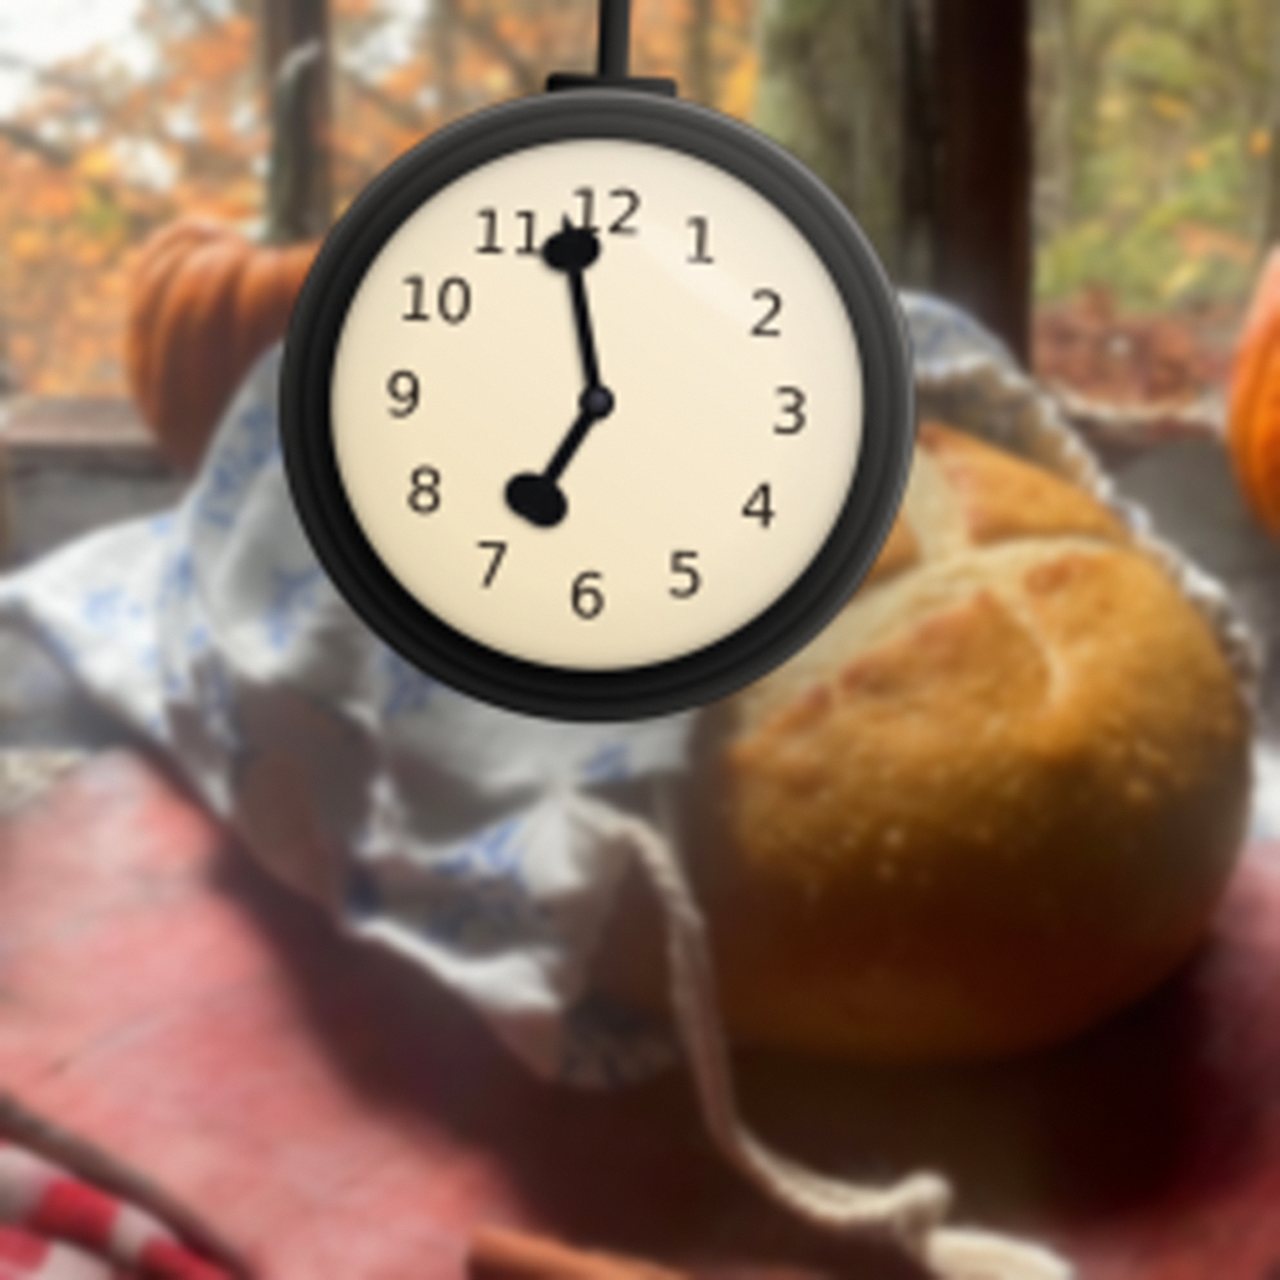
6:58
